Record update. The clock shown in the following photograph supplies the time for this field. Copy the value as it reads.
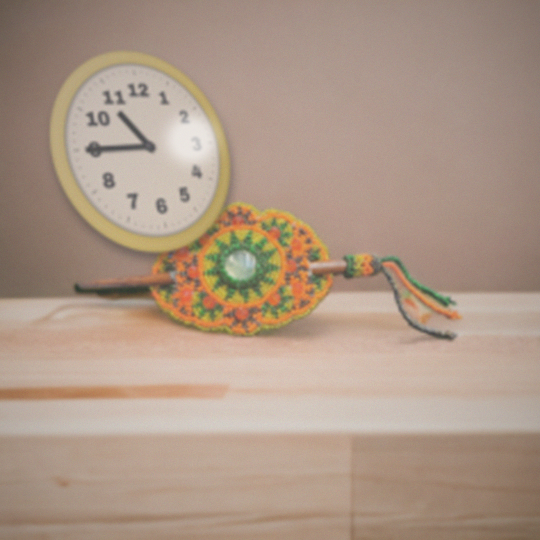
10:45
